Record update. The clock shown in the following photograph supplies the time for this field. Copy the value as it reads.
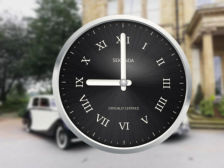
9:00
